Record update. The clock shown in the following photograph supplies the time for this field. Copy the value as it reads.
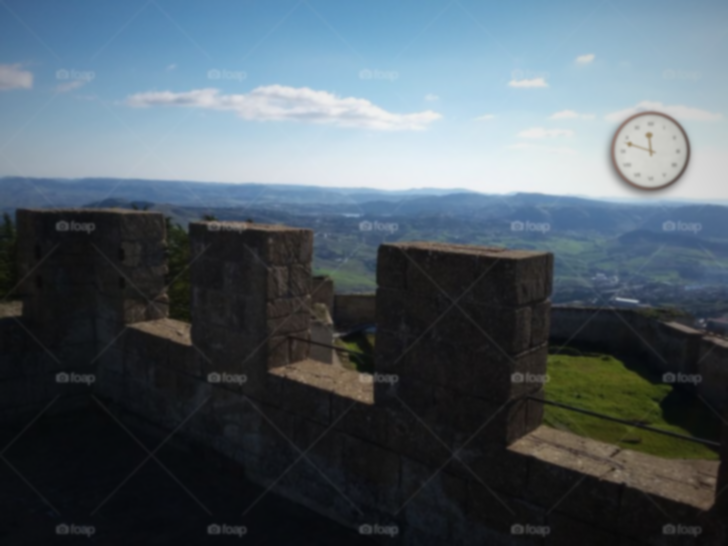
11:48
